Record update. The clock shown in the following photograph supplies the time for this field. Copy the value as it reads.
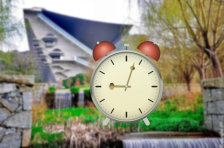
9:03
